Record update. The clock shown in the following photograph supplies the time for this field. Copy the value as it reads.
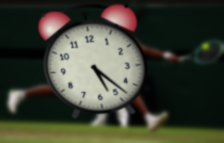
5:23
